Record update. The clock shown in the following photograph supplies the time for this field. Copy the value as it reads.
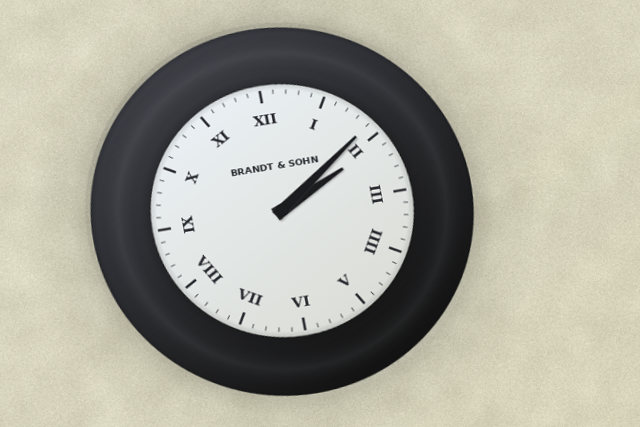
2:09
